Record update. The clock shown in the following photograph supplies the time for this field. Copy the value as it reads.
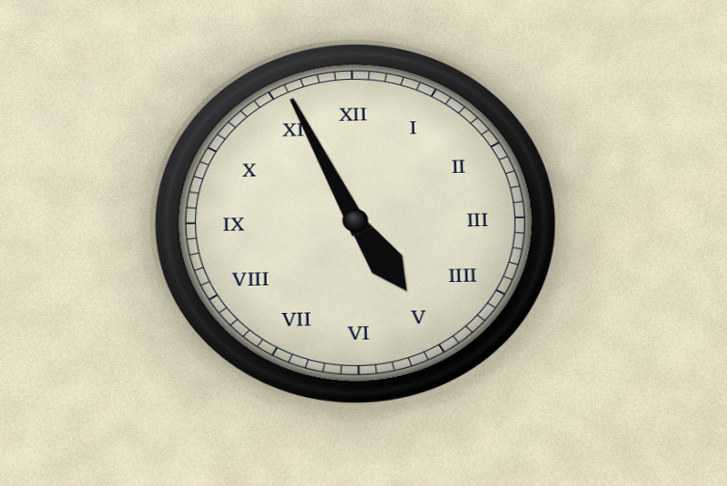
4:56
